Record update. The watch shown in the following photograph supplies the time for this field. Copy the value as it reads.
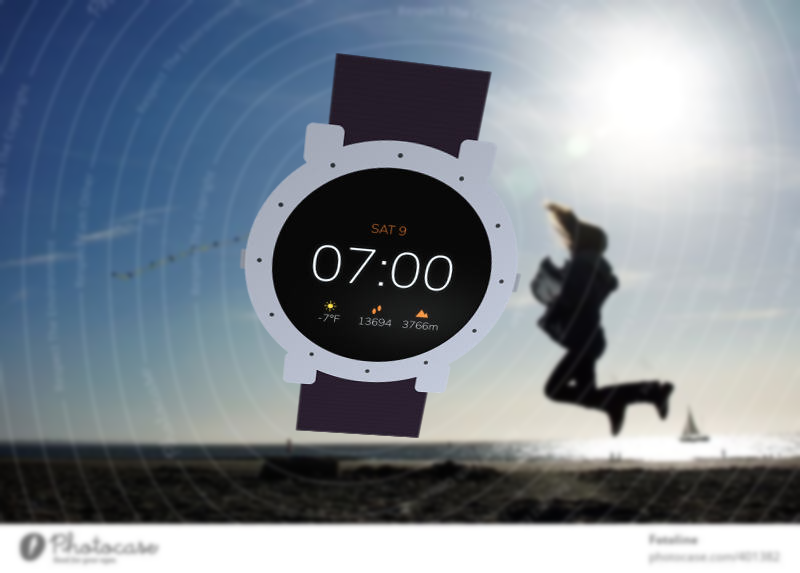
7:00
